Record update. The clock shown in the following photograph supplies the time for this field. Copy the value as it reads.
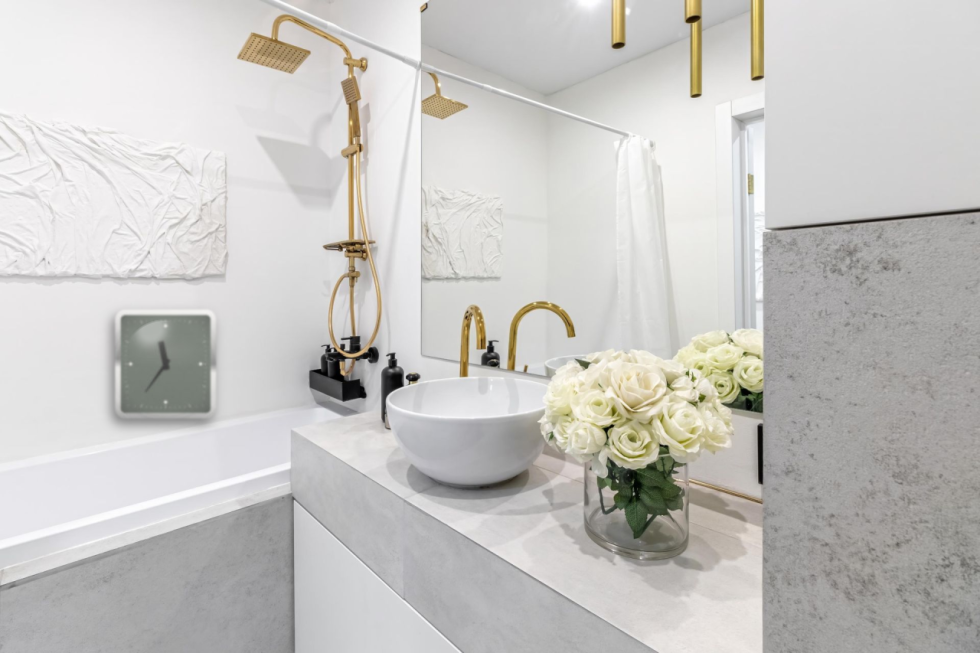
11:36
